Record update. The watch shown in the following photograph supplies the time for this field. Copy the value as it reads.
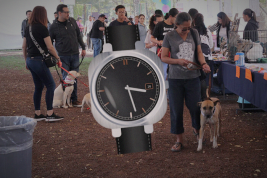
3:28
